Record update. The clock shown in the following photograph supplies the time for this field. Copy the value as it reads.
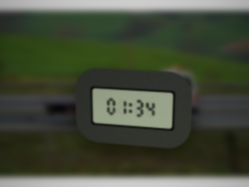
1:34
